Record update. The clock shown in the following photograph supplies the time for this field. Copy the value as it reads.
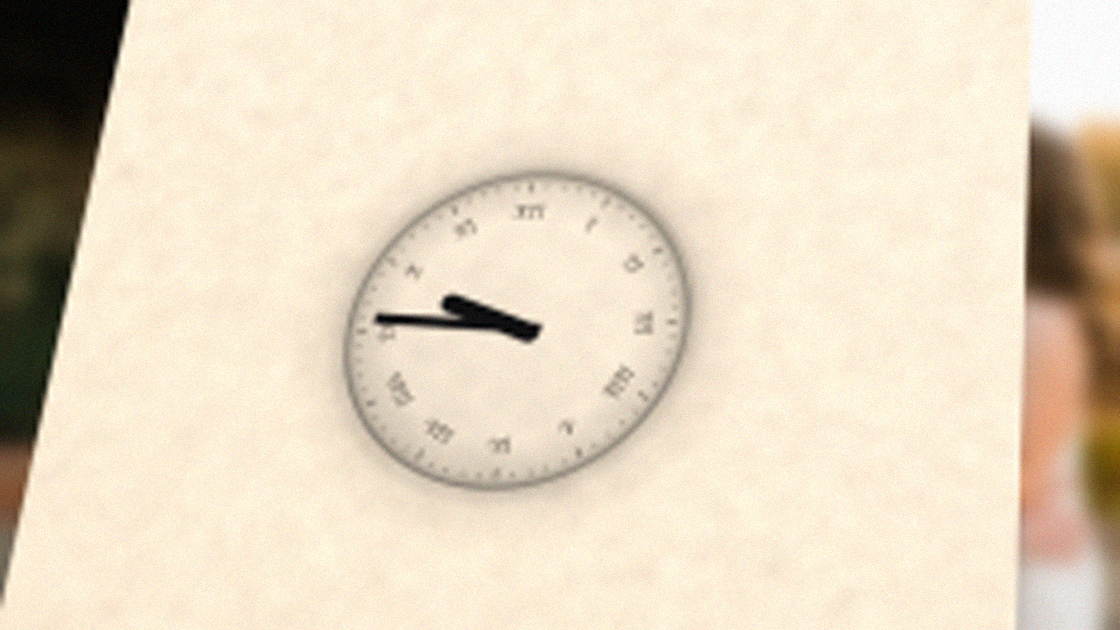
9:46
